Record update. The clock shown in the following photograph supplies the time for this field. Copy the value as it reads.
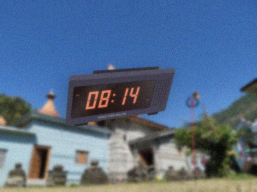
8:14
